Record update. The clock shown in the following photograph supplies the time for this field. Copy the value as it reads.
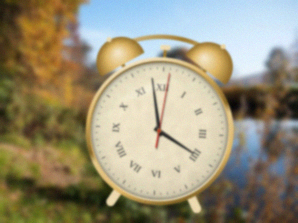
3:58:01
